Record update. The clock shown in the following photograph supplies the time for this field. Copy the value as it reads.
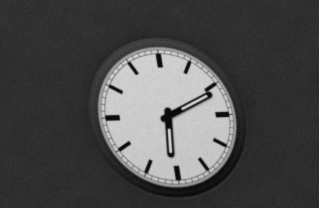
6:11
